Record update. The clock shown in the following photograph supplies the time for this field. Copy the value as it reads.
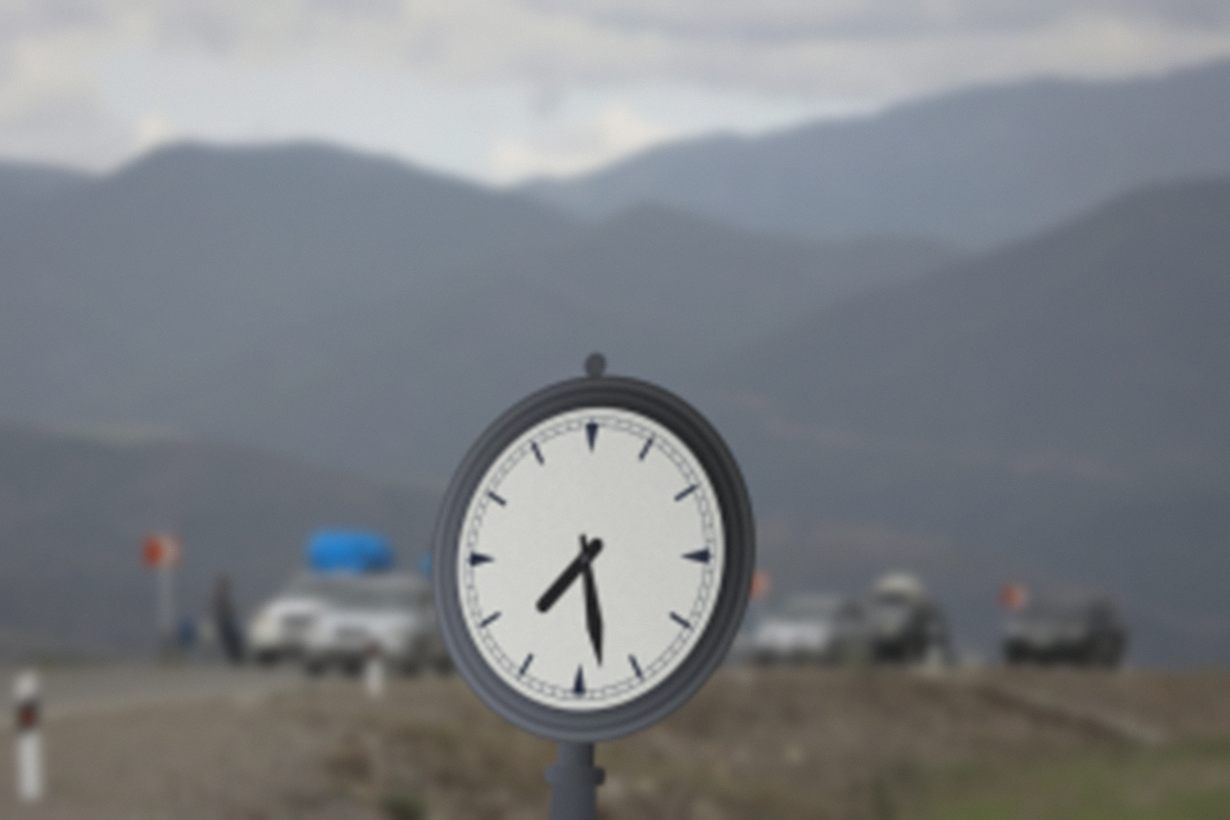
7:28
